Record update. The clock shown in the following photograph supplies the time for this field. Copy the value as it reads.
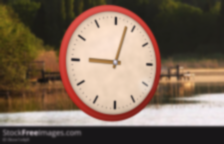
9:03
